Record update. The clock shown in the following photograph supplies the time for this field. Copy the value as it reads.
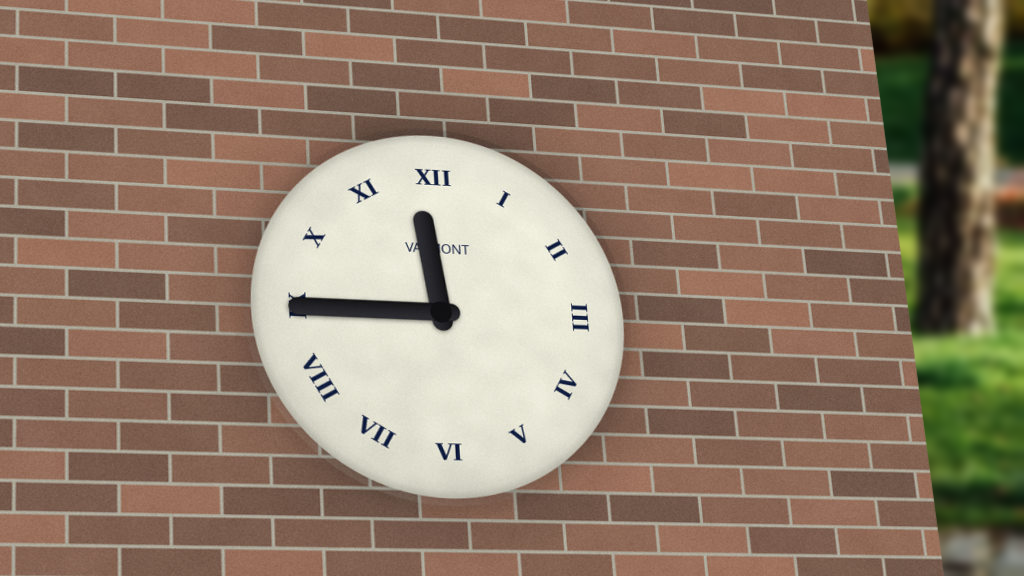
11:45
